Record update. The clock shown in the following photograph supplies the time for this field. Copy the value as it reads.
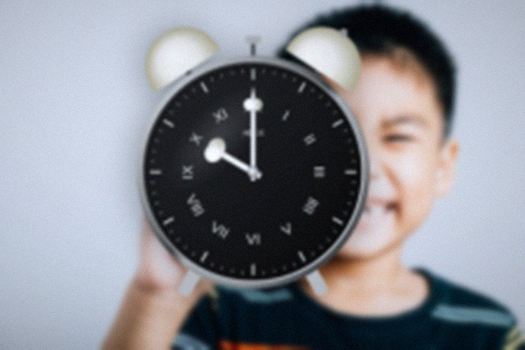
10:00
